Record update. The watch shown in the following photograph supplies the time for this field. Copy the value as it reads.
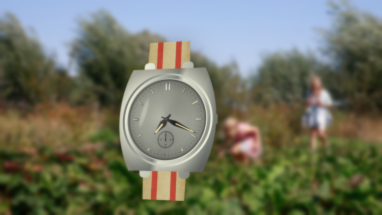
7:19
